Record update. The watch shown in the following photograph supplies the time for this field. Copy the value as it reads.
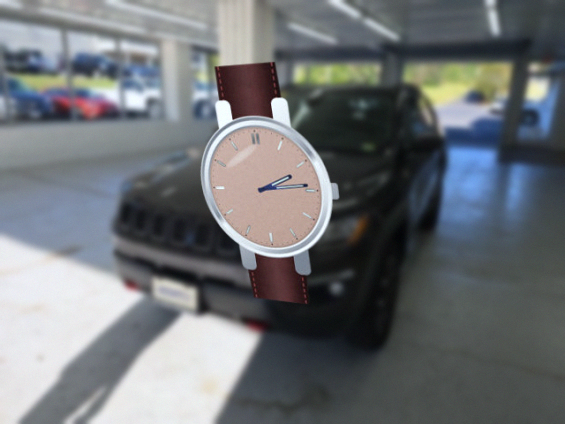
2:14
